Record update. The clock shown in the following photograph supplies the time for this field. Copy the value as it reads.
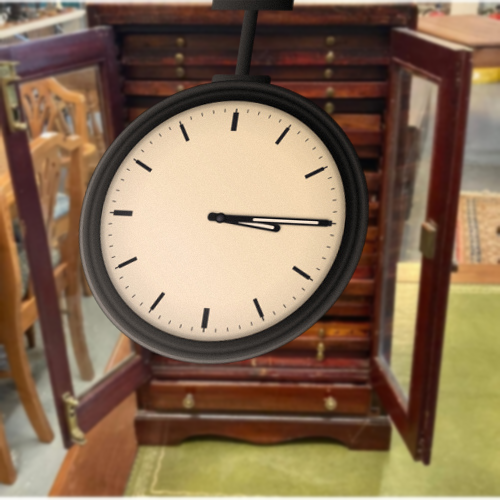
3:15
